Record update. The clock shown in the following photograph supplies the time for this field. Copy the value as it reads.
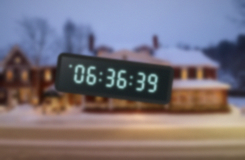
6:36:39
